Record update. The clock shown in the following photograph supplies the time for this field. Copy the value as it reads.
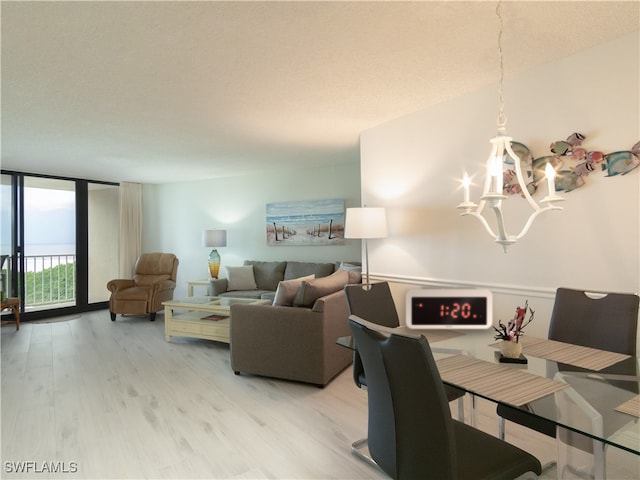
1:20
